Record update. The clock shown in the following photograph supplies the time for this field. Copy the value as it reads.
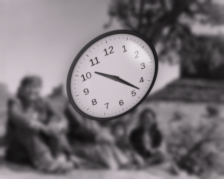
10:23
